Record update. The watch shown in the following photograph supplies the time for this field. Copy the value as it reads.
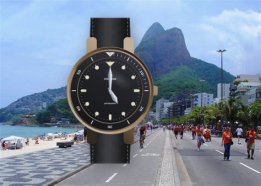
5:00
